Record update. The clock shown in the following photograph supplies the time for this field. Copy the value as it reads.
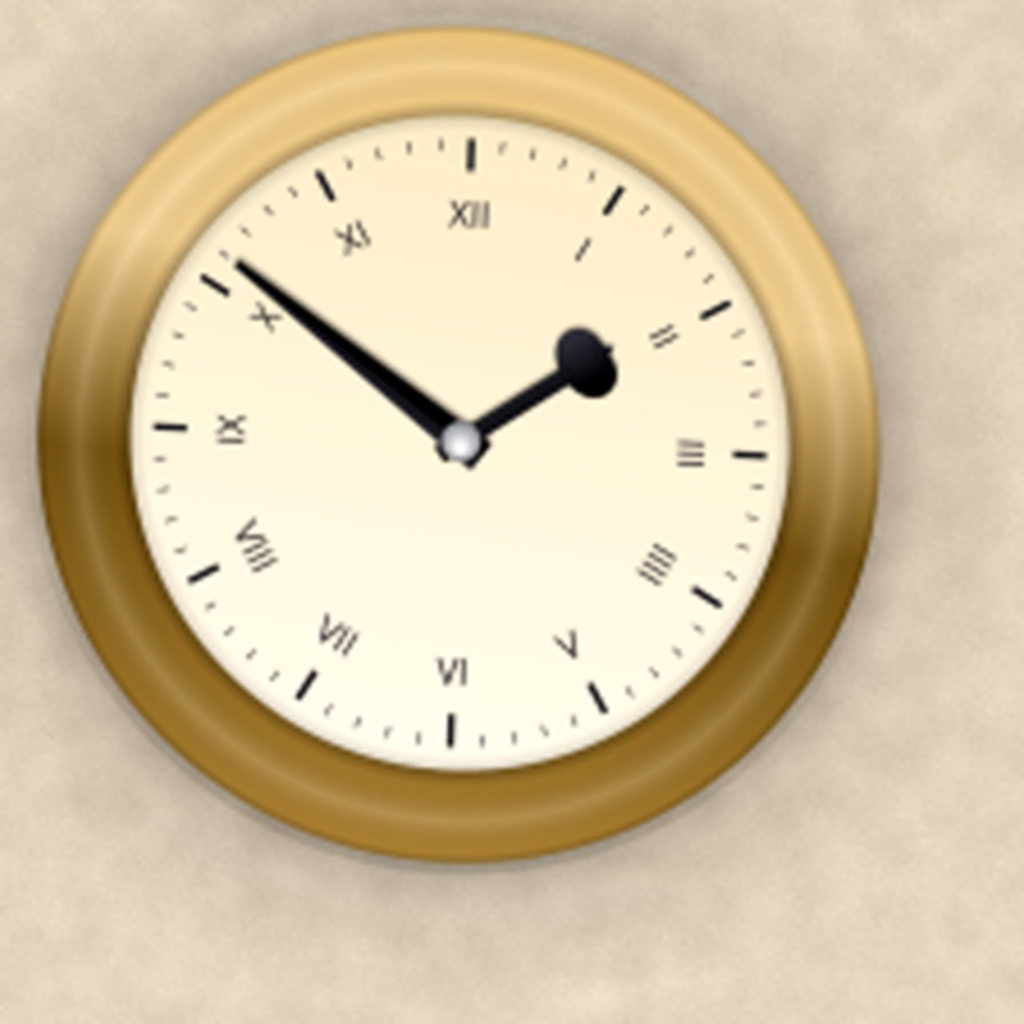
1:51
